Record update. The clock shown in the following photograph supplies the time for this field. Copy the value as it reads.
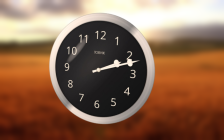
2:12
